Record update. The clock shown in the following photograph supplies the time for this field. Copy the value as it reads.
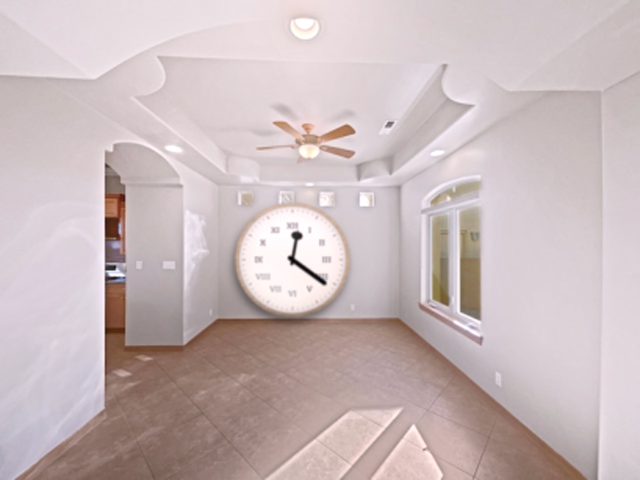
12:21
